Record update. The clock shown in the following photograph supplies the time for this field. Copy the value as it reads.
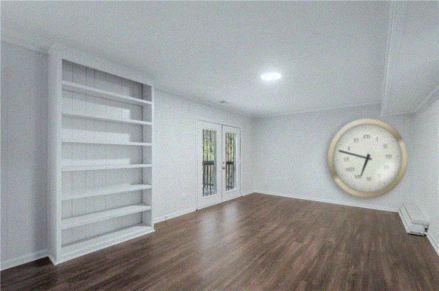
6:48
